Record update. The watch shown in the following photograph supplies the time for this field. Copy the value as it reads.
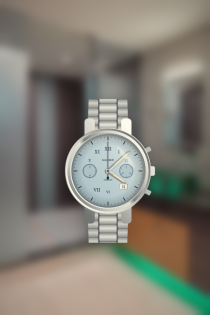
4:08
